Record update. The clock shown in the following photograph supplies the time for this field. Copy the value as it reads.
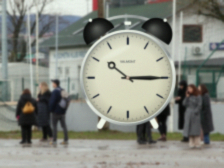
10:15
